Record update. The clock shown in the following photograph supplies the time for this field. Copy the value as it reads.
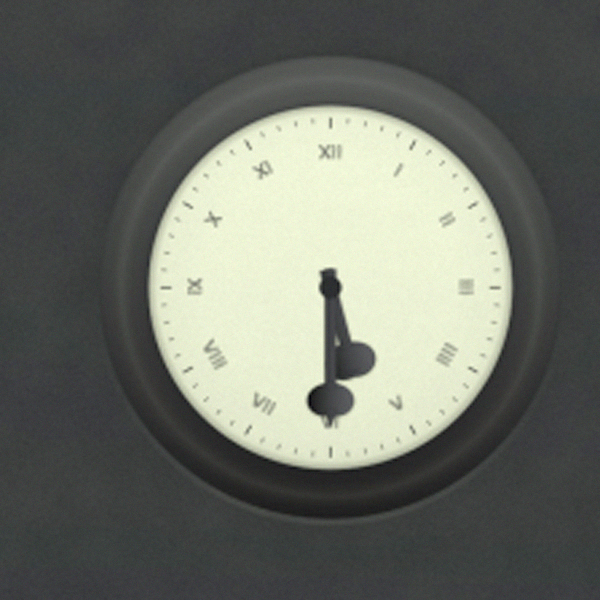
5:30
